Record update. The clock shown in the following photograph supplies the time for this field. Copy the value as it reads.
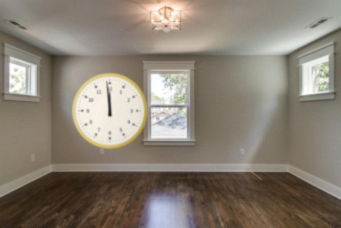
11:59
